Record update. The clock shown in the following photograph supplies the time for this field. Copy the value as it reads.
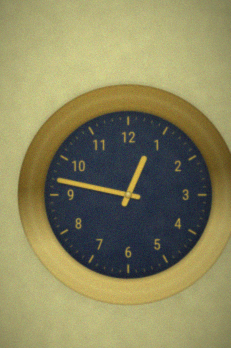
12:47
